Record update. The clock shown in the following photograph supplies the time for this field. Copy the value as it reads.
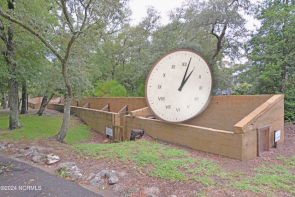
1:02
